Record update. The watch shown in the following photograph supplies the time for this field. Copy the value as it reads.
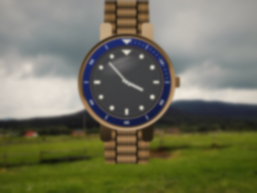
3:53
